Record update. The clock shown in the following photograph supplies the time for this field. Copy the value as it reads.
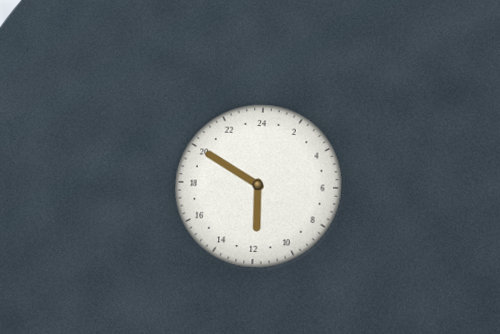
11:50
